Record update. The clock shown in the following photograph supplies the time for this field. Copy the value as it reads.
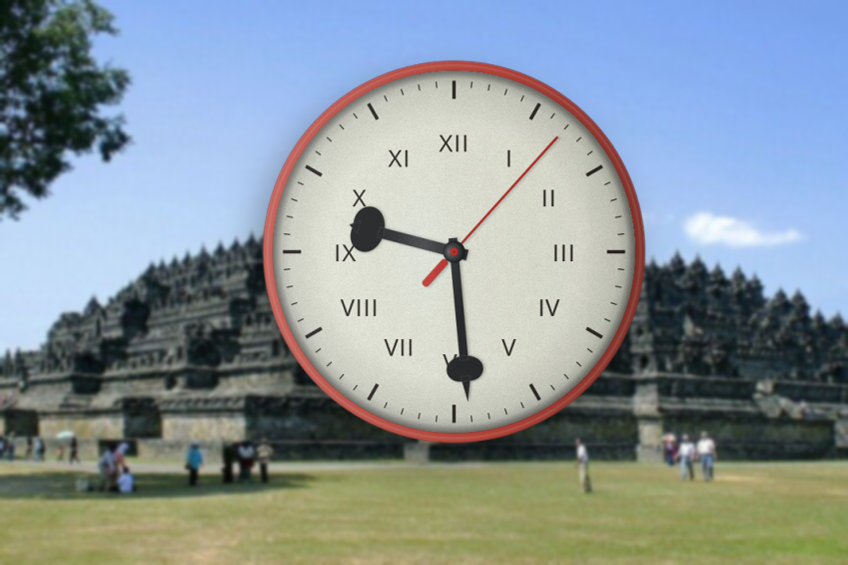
9:29:07
